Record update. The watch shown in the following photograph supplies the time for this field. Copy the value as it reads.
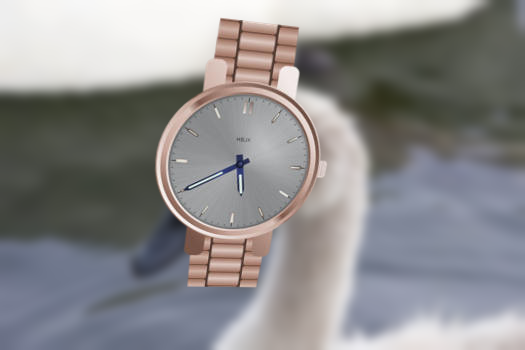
5:40
